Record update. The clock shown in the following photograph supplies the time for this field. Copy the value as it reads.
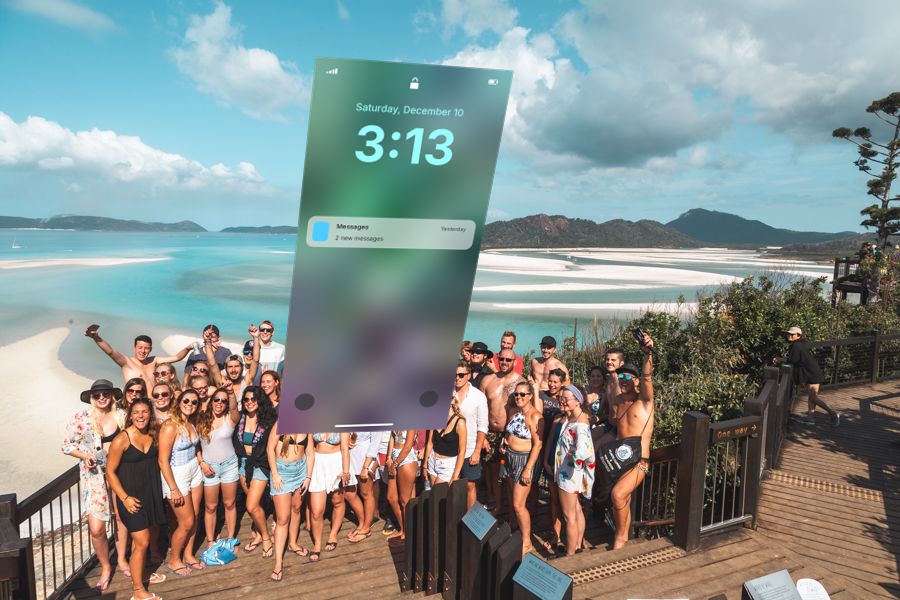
3:13
